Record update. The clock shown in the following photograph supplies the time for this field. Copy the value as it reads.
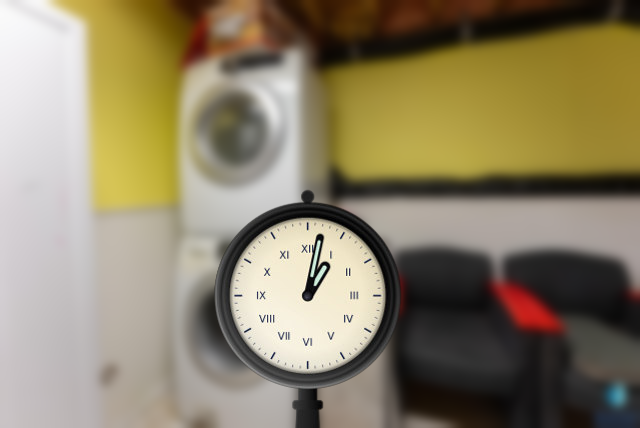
1:02
